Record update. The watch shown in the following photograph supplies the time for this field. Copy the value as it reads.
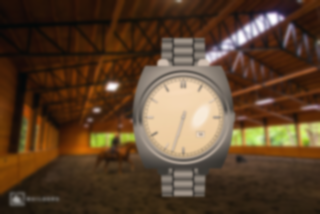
6:33
